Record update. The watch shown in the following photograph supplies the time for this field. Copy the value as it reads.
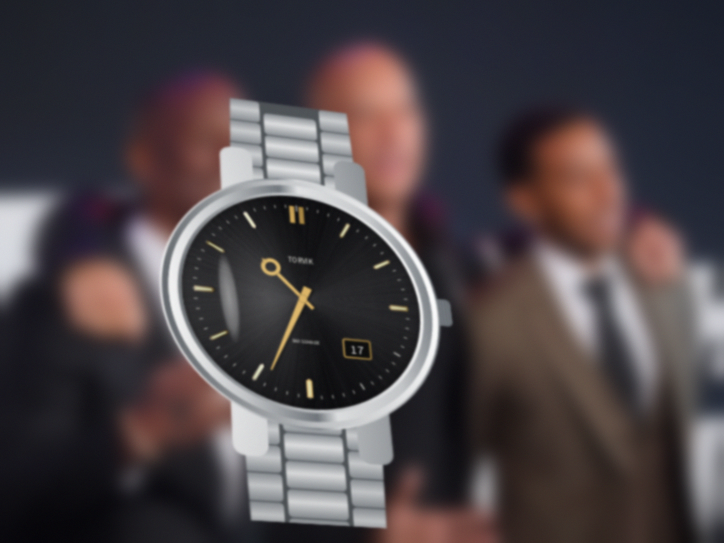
10:34
